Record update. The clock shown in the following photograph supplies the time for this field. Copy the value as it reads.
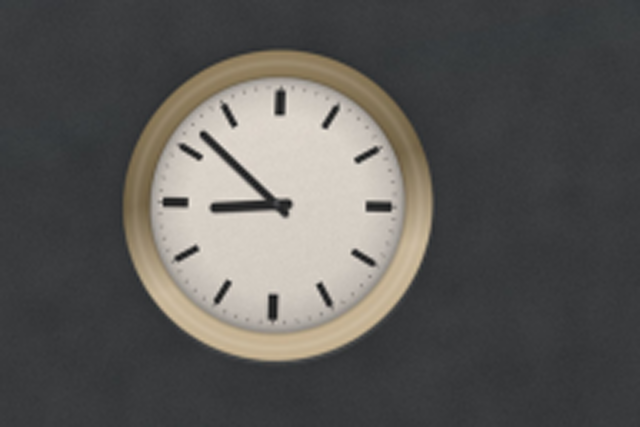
8:52
